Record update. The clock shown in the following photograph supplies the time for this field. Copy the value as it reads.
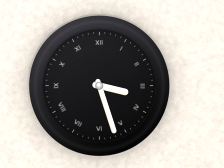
3:27
